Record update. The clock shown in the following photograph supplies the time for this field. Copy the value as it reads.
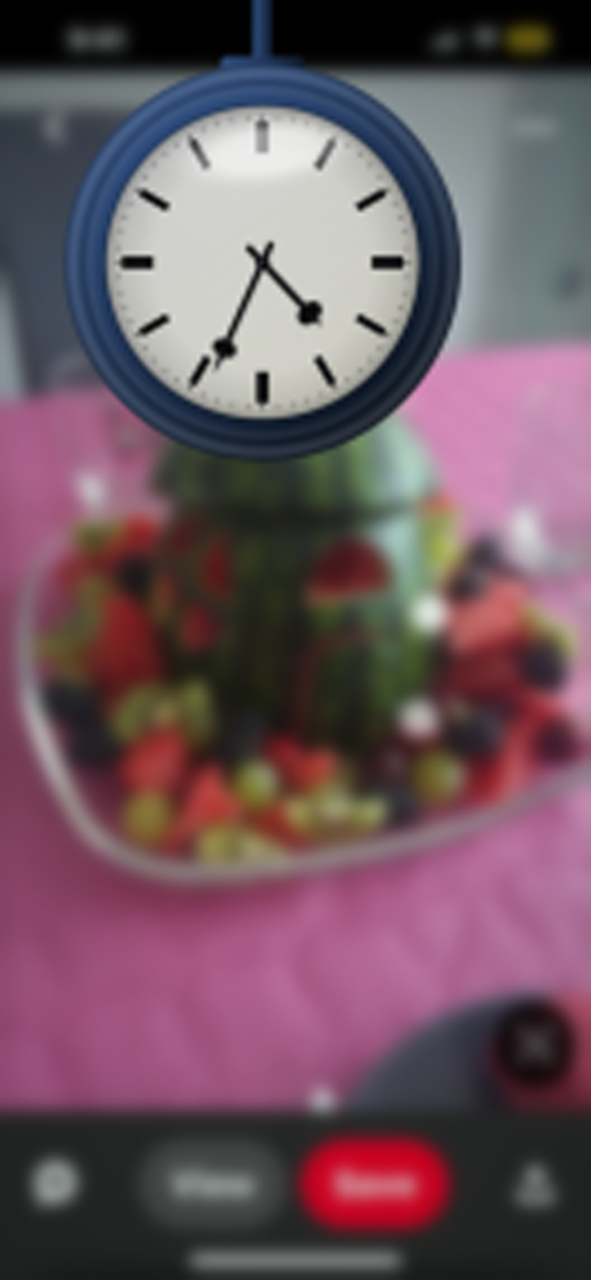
4:34
